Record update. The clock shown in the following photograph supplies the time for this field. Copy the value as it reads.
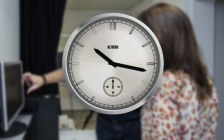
10:17
